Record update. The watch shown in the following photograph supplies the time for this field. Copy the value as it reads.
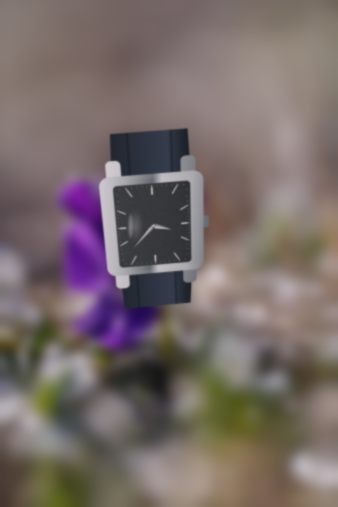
3:37
